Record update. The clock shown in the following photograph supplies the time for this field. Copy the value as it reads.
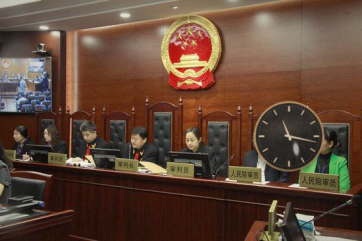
11:17
